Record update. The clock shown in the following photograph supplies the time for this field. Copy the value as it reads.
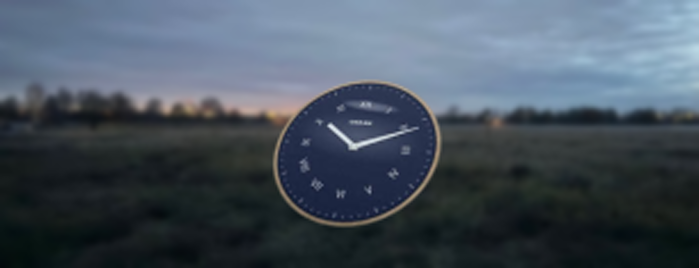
10:11
